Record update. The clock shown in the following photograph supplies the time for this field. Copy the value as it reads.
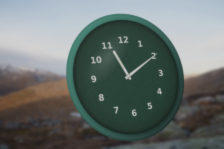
11:10
